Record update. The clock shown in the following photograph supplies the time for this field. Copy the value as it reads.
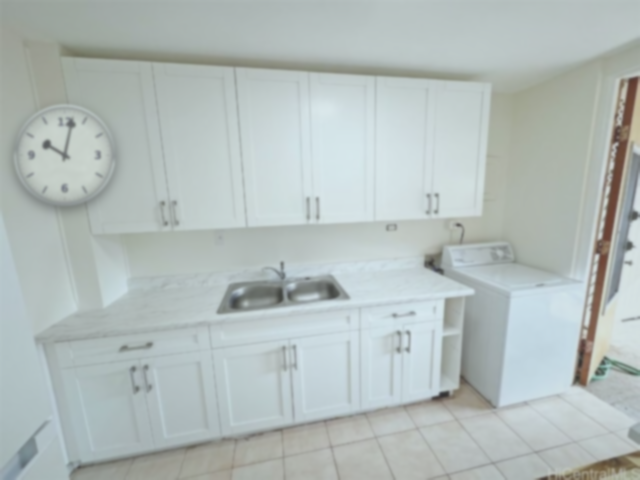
10:02
